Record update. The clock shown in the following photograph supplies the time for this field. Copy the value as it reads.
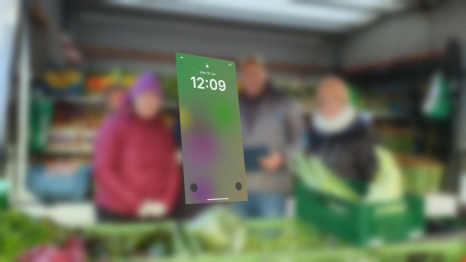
12:09
